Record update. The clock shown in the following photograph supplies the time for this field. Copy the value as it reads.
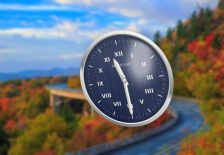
11:30
